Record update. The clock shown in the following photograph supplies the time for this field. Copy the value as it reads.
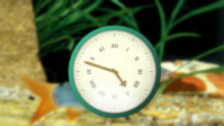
4:48
